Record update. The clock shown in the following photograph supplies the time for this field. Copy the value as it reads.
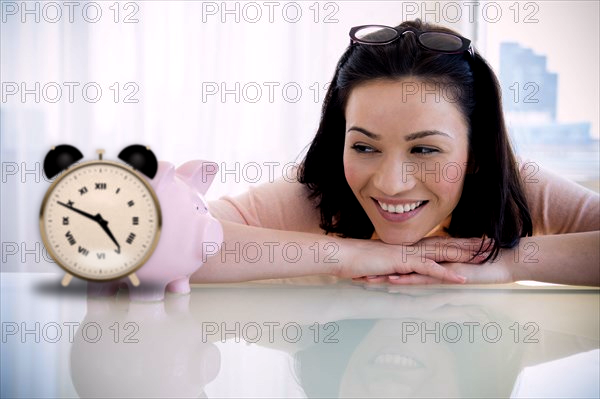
4:49
